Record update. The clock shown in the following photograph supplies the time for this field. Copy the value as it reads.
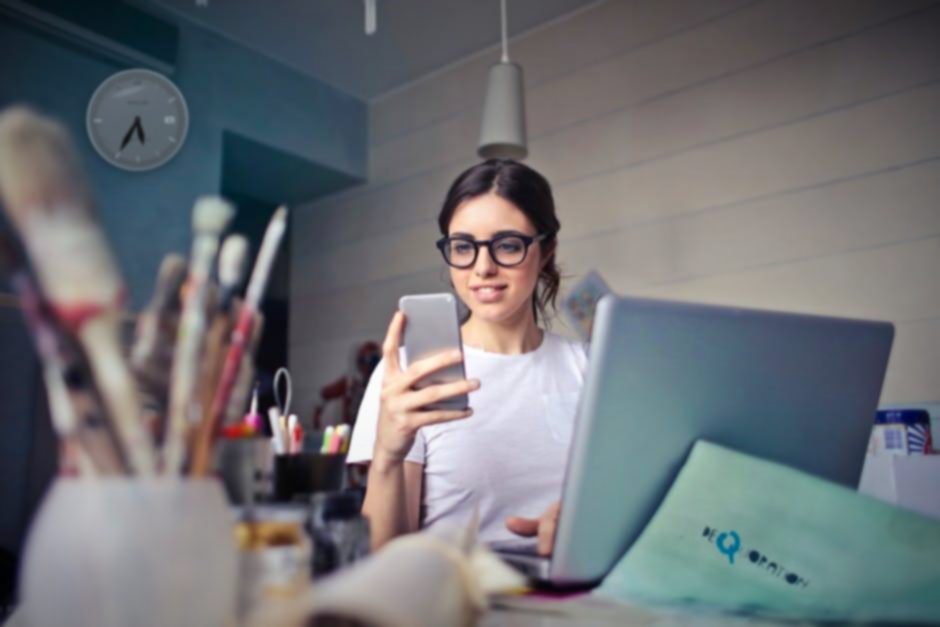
5:35
